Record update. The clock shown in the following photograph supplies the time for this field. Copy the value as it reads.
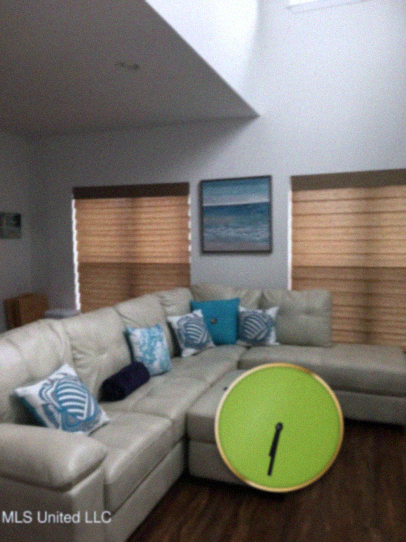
6:32
